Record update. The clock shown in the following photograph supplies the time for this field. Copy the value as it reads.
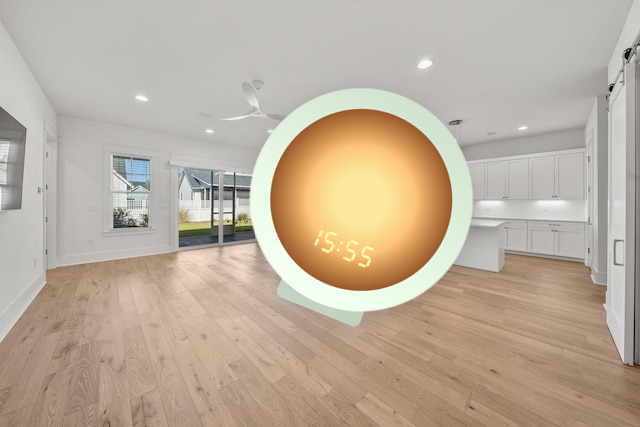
15:55
